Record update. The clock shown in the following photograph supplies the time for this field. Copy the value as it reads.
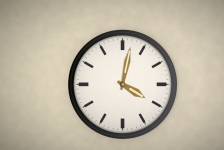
4:02
